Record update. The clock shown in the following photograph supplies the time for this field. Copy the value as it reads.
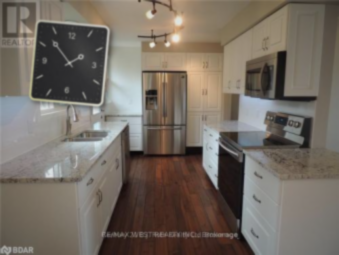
1:53
